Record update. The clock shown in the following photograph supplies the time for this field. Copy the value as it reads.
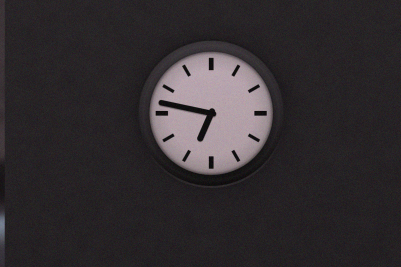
6:47
